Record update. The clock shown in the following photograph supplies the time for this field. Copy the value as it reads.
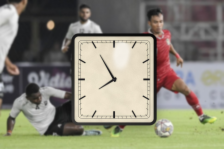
7:55
